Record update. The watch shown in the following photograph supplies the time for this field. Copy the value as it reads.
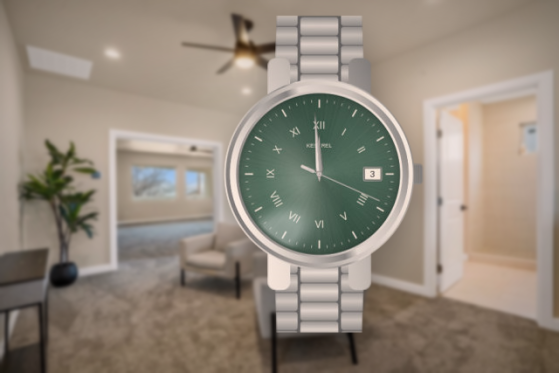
11:59:19
